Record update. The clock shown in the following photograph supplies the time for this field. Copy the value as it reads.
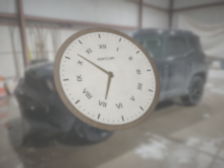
6:52
